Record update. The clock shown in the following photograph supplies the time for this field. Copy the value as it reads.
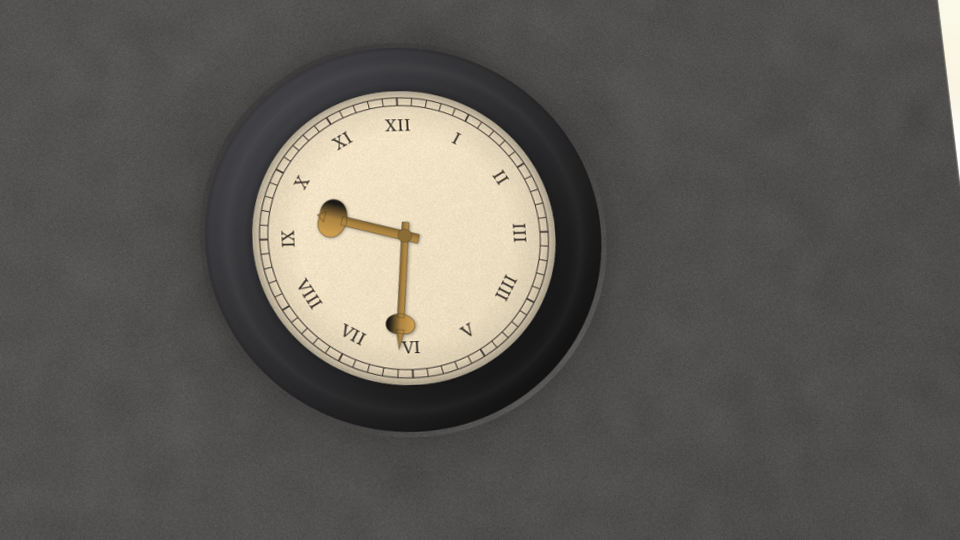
9:31
